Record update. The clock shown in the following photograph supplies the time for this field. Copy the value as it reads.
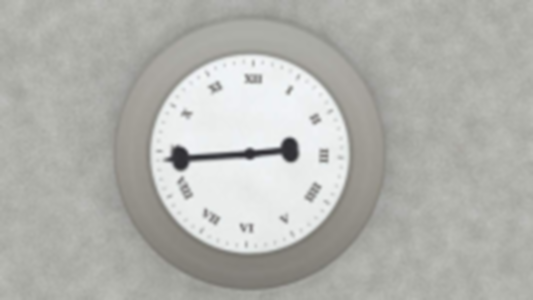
2:44
